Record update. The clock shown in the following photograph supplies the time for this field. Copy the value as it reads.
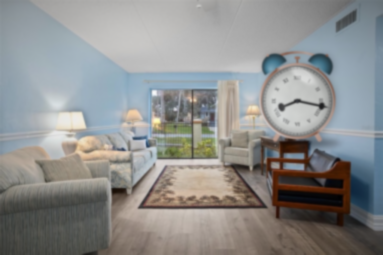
8:17
